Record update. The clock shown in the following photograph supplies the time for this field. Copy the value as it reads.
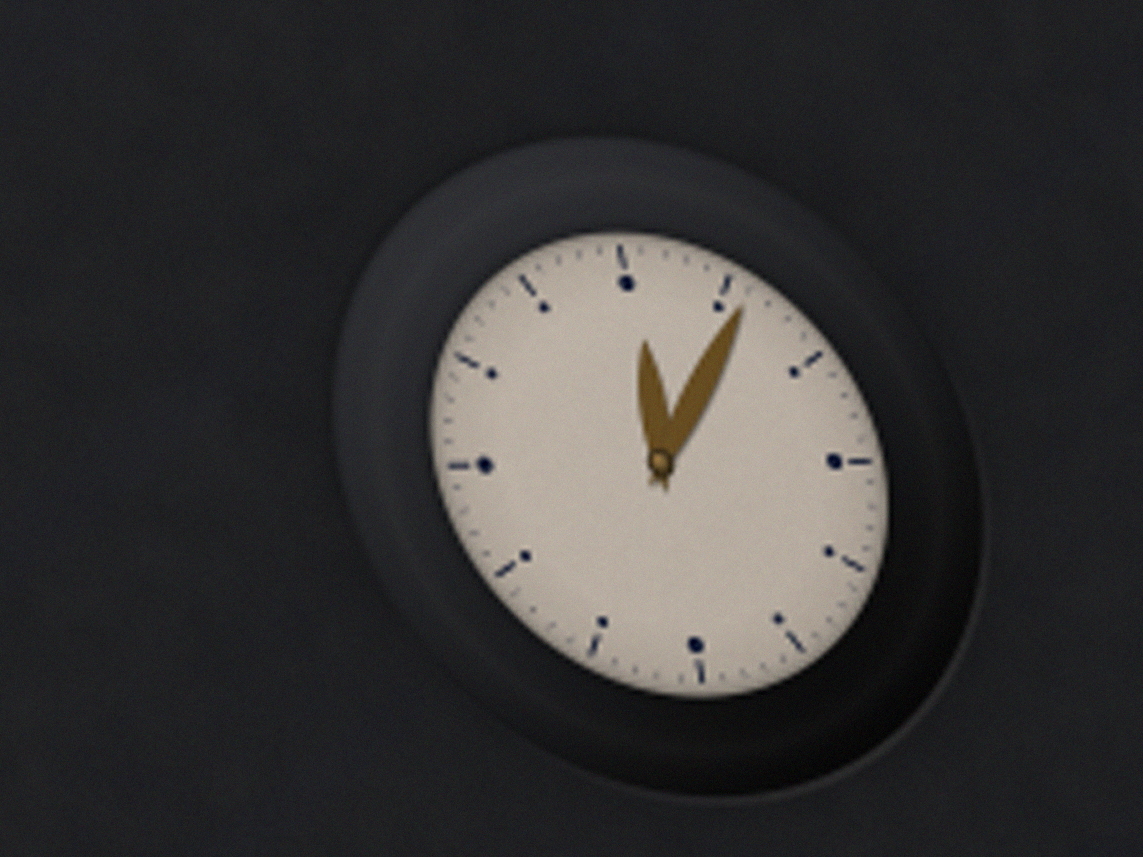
12:06
